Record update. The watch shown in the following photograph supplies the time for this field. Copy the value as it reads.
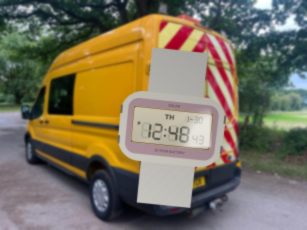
12:48:43
